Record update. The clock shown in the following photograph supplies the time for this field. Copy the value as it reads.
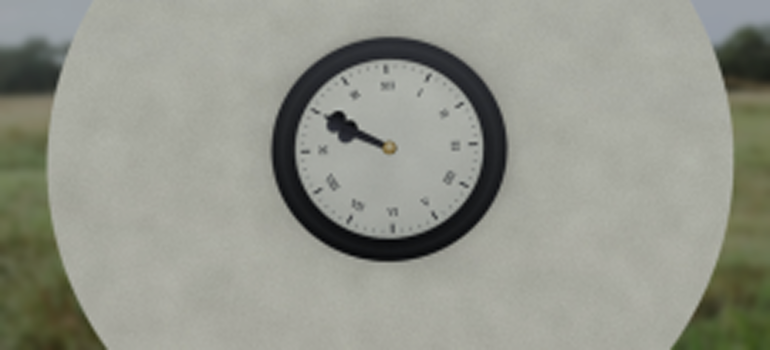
9:50
